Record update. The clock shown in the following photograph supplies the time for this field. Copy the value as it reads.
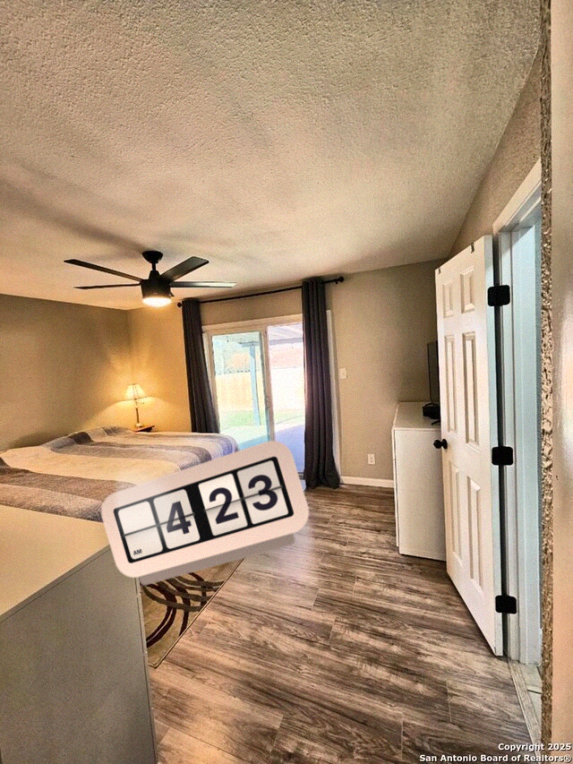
4:23
